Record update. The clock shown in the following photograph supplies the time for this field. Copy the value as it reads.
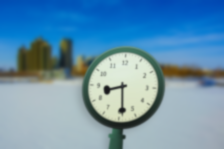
8:29
